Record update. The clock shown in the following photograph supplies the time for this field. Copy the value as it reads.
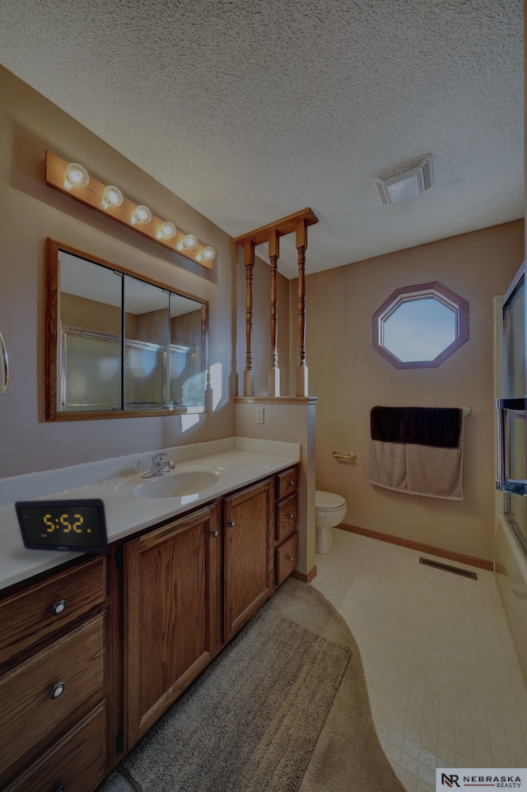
5:52
